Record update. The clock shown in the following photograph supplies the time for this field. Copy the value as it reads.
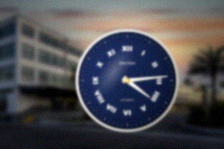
4:14
